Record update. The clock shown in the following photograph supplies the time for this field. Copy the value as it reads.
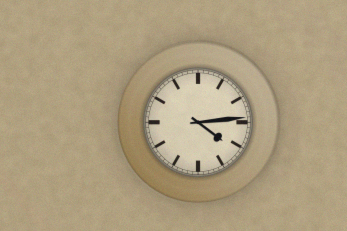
4:14
